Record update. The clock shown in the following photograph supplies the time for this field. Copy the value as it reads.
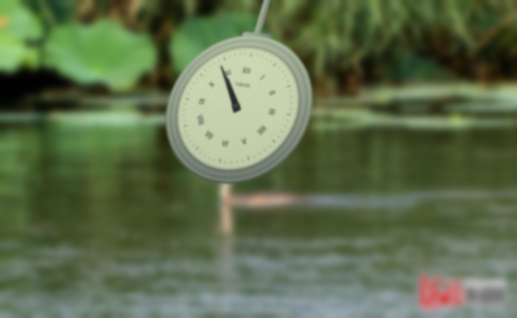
10:54
